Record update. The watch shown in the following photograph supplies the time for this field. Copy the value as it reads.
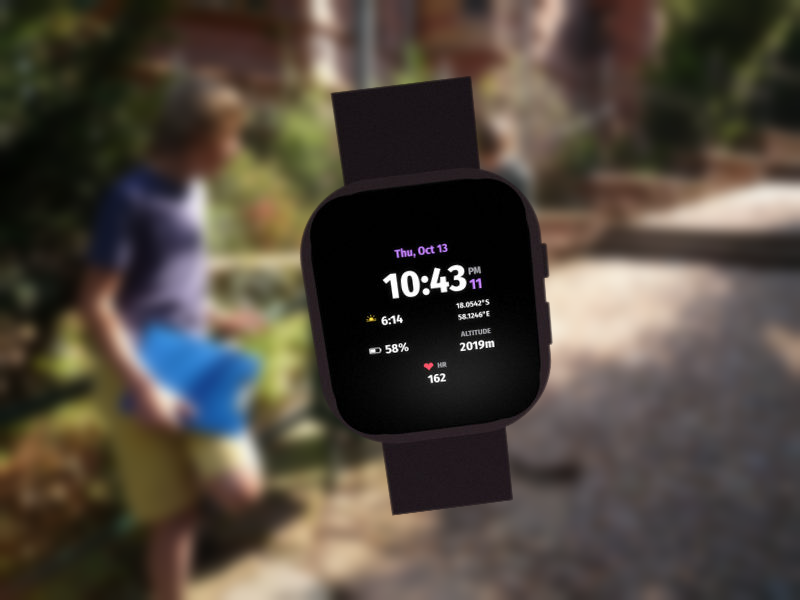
10:43:11
